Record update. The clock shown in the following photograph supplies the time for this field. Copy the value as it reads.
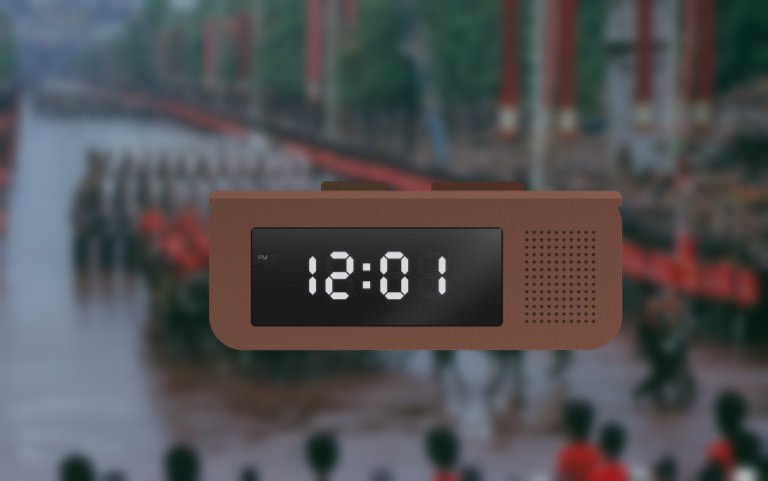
12:01
